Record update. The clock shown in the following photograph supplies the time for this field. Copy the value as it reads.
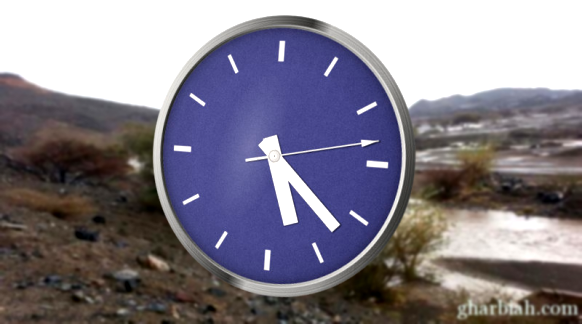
5:22:13
